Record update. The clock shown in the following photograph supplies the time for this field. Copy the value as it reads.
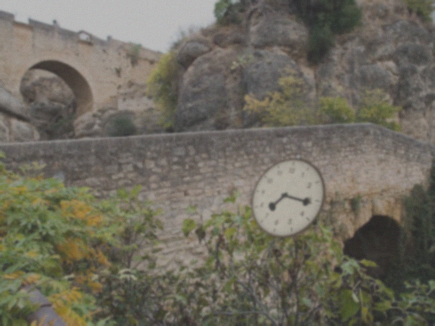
7:16
